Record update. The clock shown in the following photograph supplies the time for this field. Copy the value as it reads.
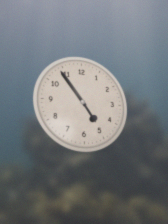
4:54
